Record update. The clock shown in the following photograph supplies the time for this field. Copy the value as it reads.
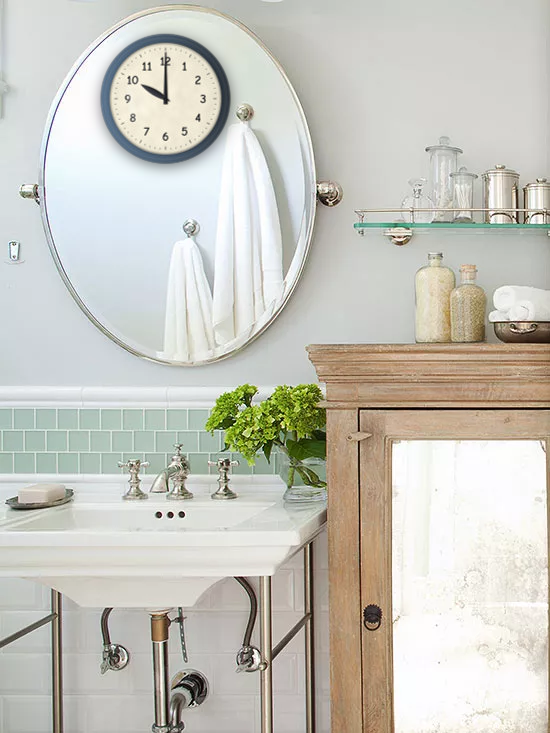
10:00
